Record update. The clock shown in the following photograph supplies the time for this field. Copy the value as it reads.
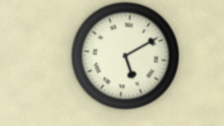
5:09
